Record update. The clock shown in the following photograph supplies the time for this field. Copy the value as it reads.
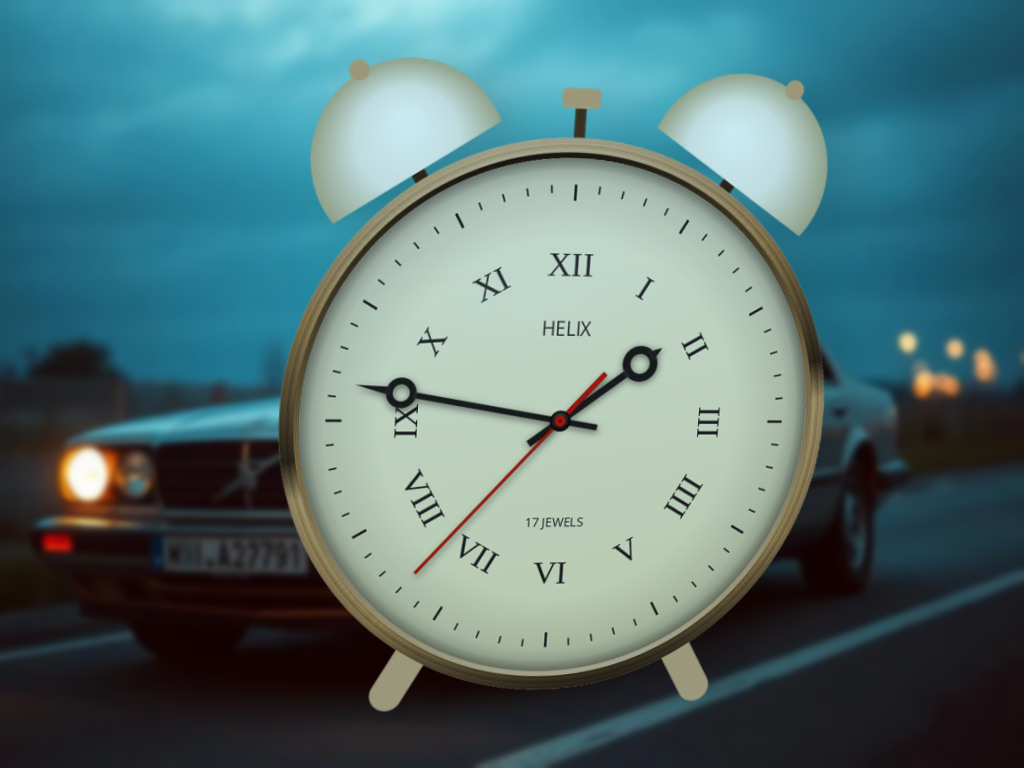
1:46:37
